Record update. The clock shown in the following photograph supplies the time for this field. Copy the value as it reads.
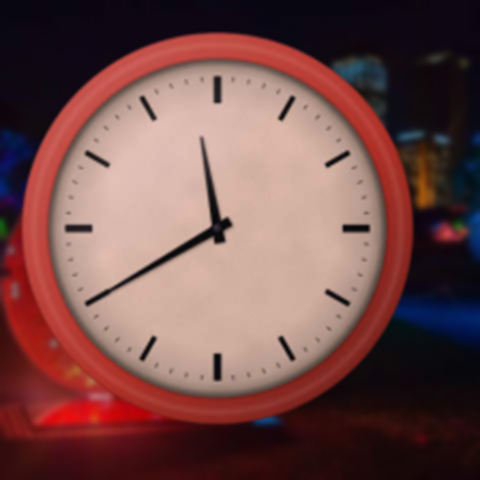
11:40
